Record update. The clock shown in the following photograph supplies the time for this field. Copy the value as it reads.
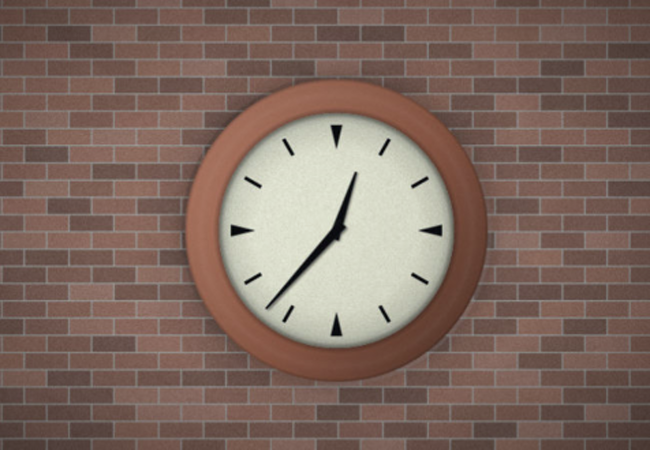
12:37
